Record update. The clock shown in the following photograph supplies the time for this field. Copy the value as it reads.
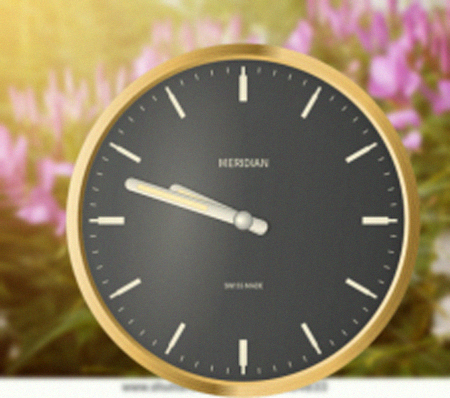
9:48
